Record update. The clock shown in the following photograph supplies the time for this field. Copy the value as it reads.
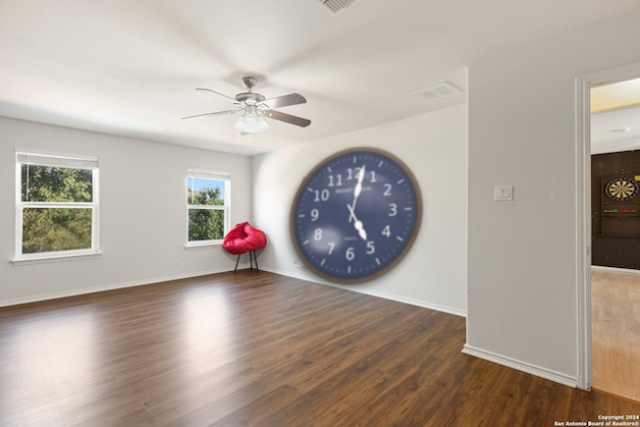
5:02
